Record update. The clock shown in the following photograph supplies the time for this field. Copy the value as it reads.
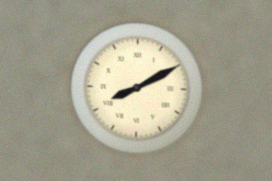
8:10
